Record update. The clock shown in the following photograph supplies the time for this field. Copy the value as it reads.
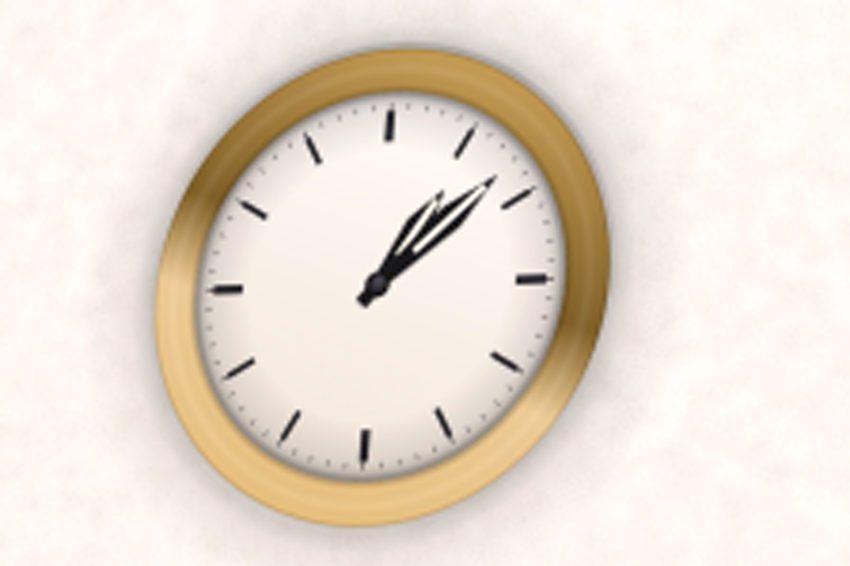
1:08
